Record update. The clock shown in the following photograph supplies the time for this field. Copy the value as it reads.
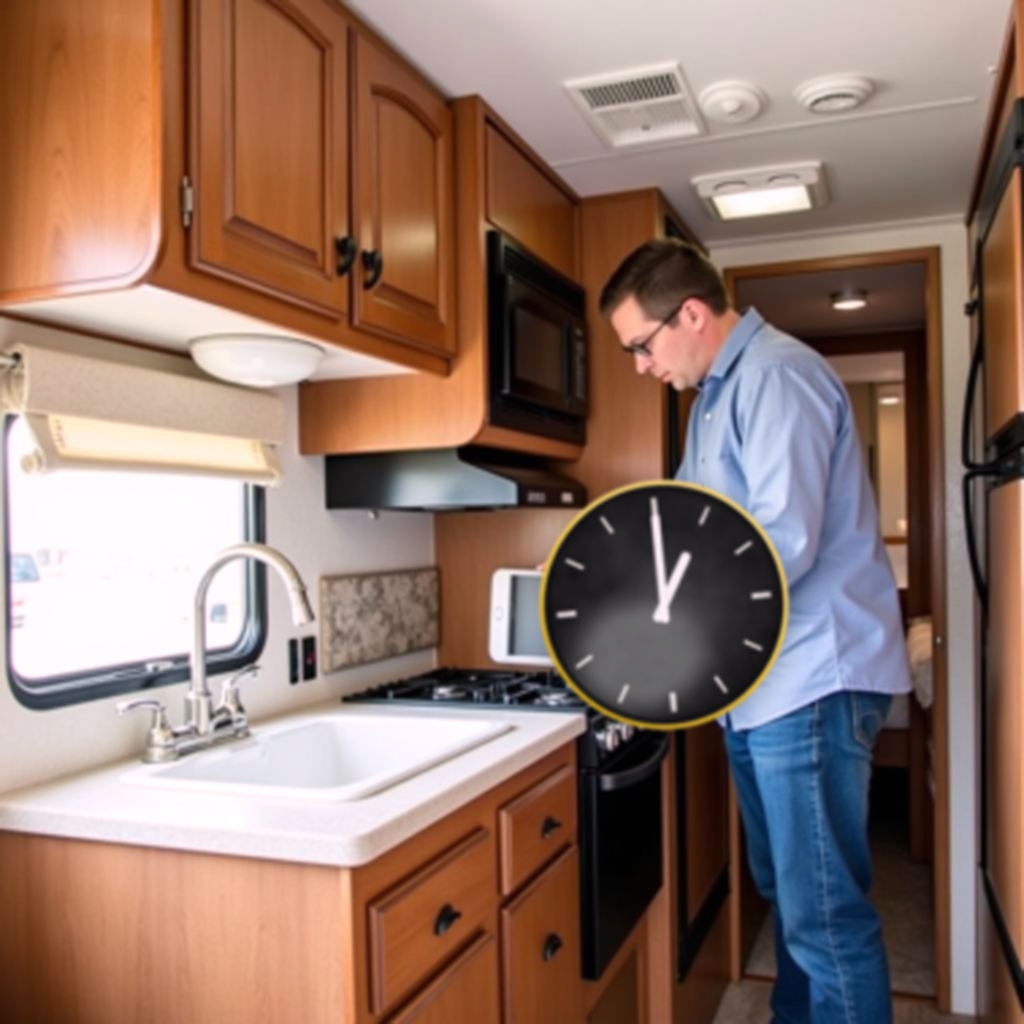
1:00
